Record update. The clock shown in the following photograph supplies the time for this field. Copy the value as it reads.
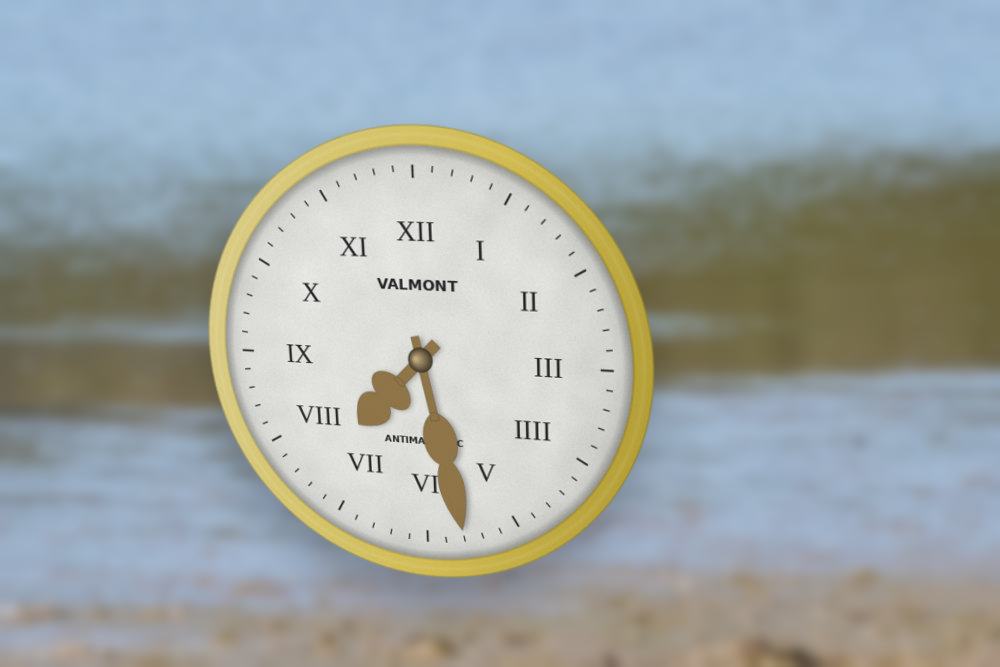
7:28
